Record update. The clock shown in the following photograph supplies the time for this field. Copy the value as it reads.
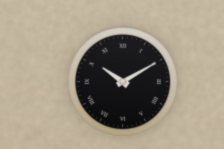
10:10
